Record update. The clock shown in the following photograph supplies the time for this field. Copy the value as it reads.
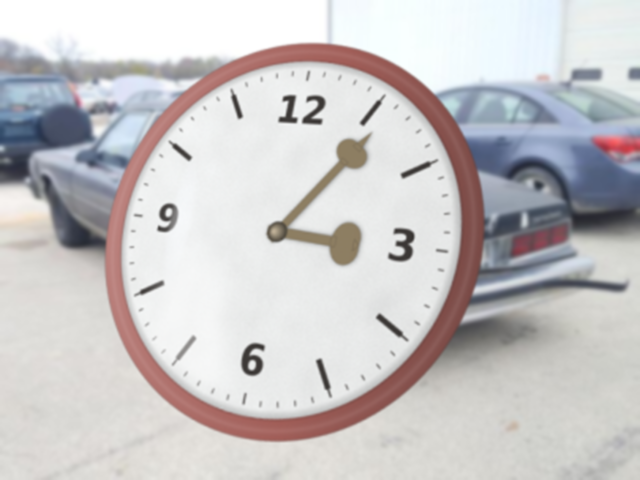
3:06
